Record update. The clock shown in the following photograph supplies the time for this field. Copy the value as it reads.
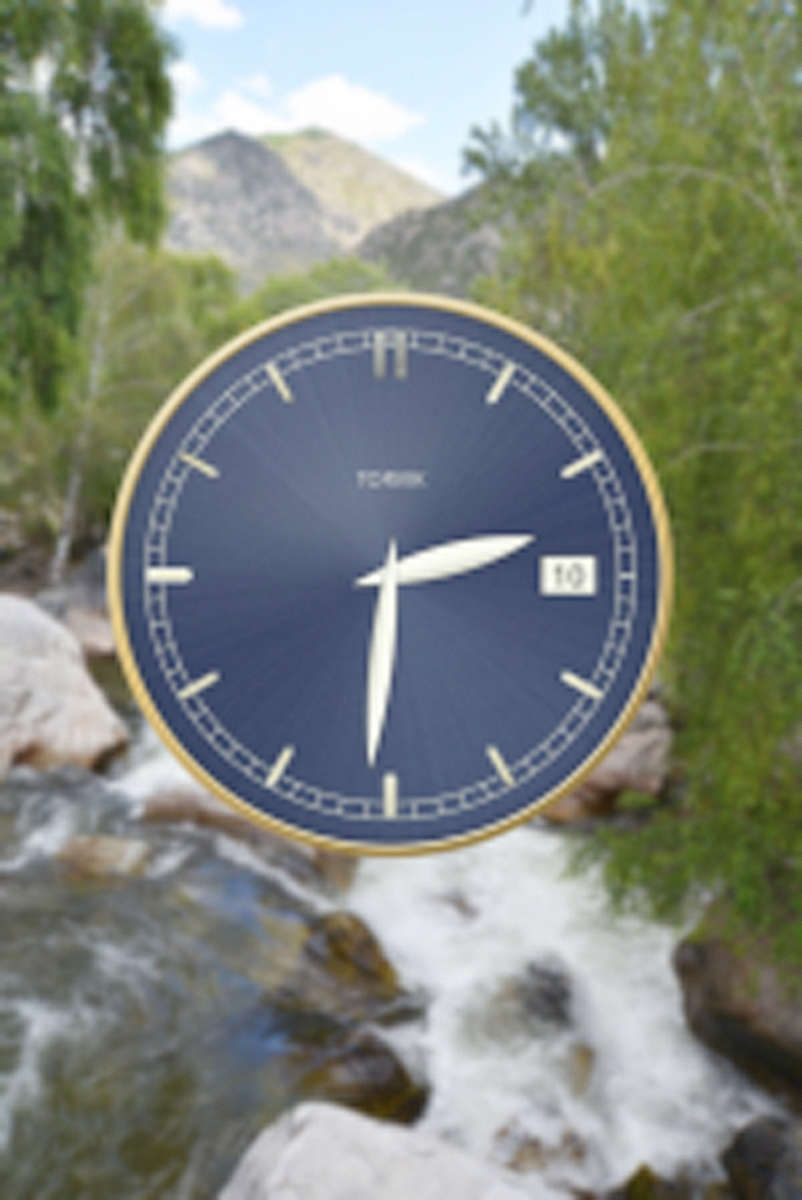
2:31
